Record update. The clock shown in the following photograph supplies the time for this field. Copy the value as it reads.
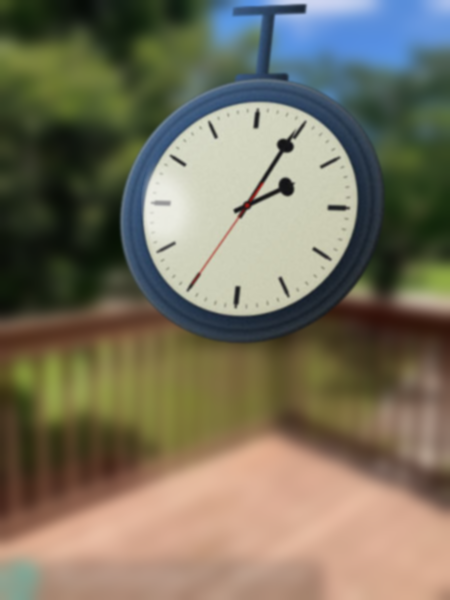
2:04:35
